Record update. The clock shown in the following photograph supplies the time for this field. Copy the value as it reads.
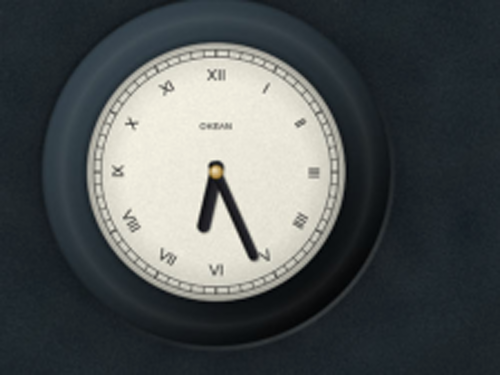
6:26
